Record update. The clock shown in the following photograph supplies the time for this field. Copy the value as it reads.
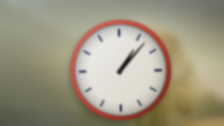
1:07
